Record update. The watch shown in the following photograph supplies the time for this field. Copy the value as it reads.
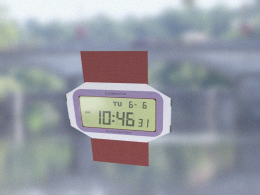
10:46:31
